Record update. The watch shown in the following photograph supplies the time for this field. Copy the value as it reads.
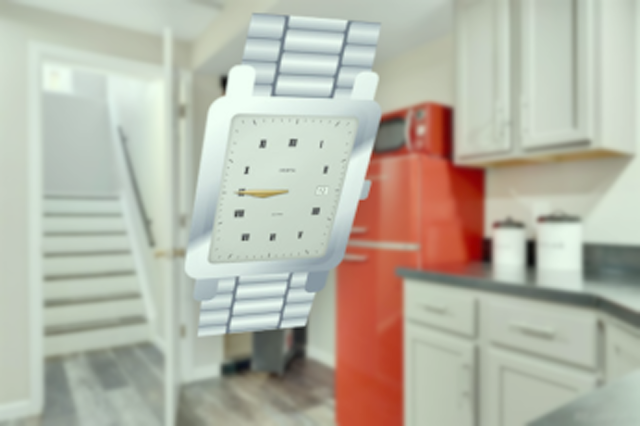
8:45
